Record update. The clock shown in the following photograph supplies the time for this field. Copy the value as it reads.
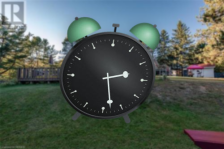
2:28
